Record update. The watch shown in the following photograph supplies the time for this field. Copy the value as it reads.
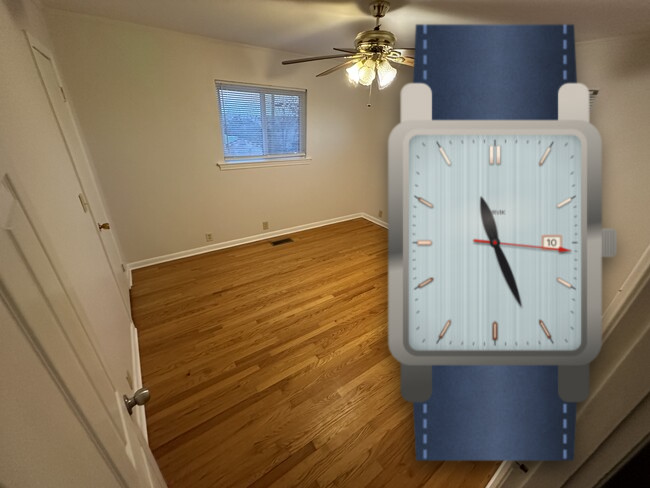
11:26:16
